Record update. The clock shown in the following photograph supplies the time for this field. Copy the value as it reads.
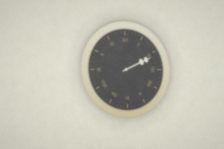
2:11
